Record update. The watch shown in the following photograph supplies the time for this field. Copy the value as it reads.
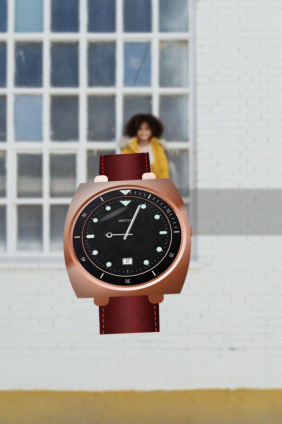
9:04
